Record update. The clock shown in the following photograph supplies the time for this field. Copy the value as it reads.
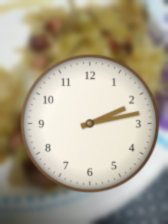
2:13
